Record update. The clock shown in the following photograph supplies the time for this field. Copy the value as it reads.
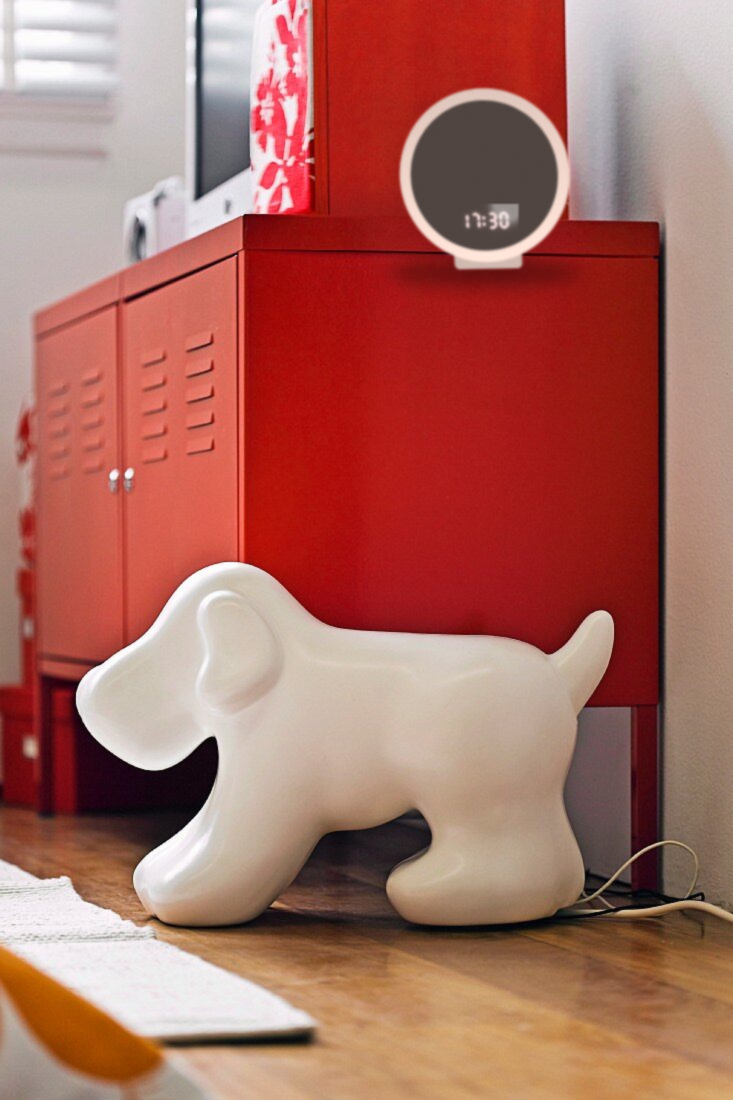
17:30
